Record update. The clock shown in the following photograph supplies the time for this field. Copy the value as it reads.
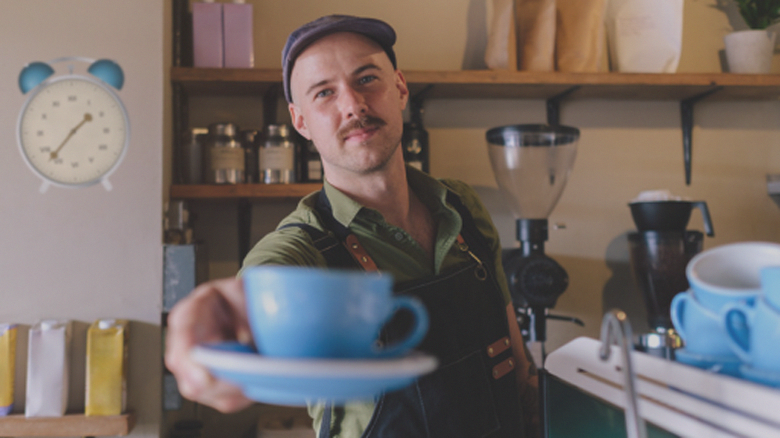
1:37
